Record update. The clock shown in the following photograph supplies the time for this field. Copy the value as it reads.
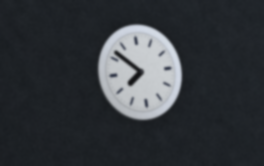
7:52
